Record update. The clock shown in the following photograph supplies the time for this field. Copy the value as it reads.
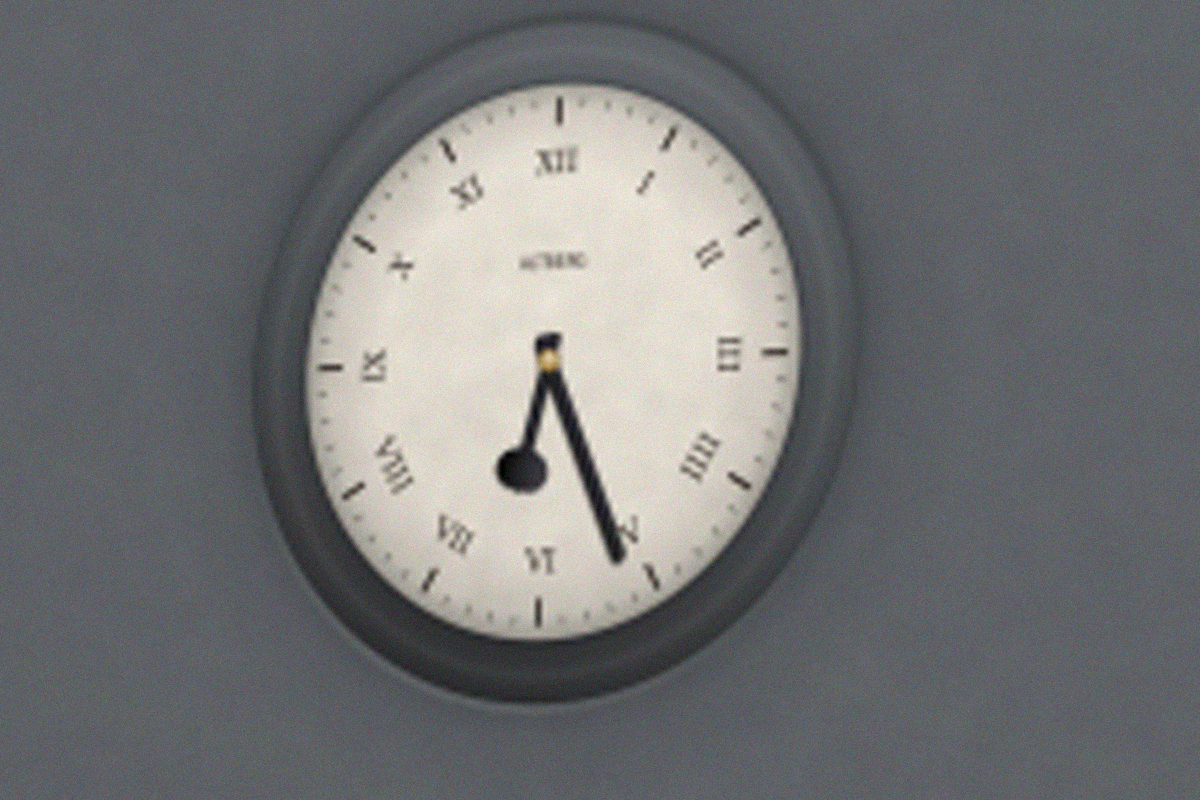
6:26
